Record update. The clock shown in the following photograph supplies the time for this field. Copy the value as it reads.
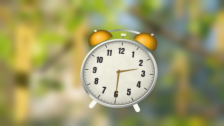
2:30
